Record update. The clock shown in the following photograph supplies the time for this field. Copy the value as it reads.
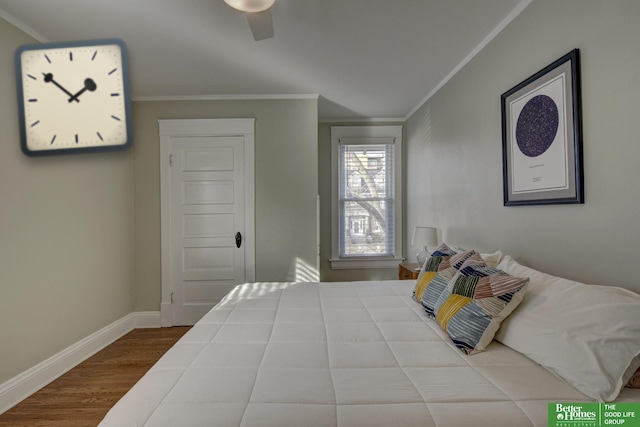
1:52
